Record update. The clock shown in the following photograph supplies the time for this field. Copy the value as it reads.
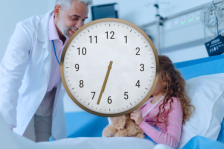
6:33
